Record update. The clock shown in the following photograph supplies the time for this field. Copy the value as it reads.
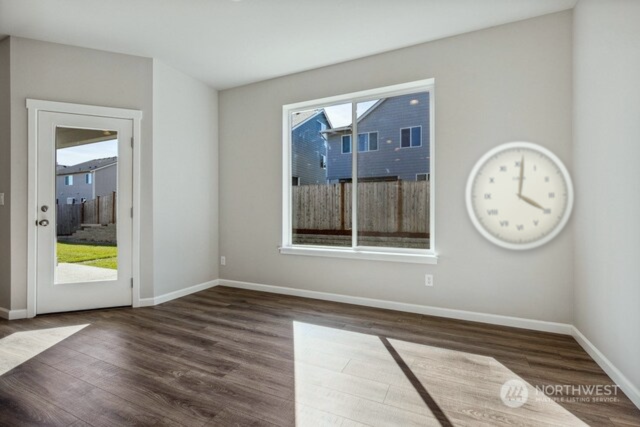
4:01
